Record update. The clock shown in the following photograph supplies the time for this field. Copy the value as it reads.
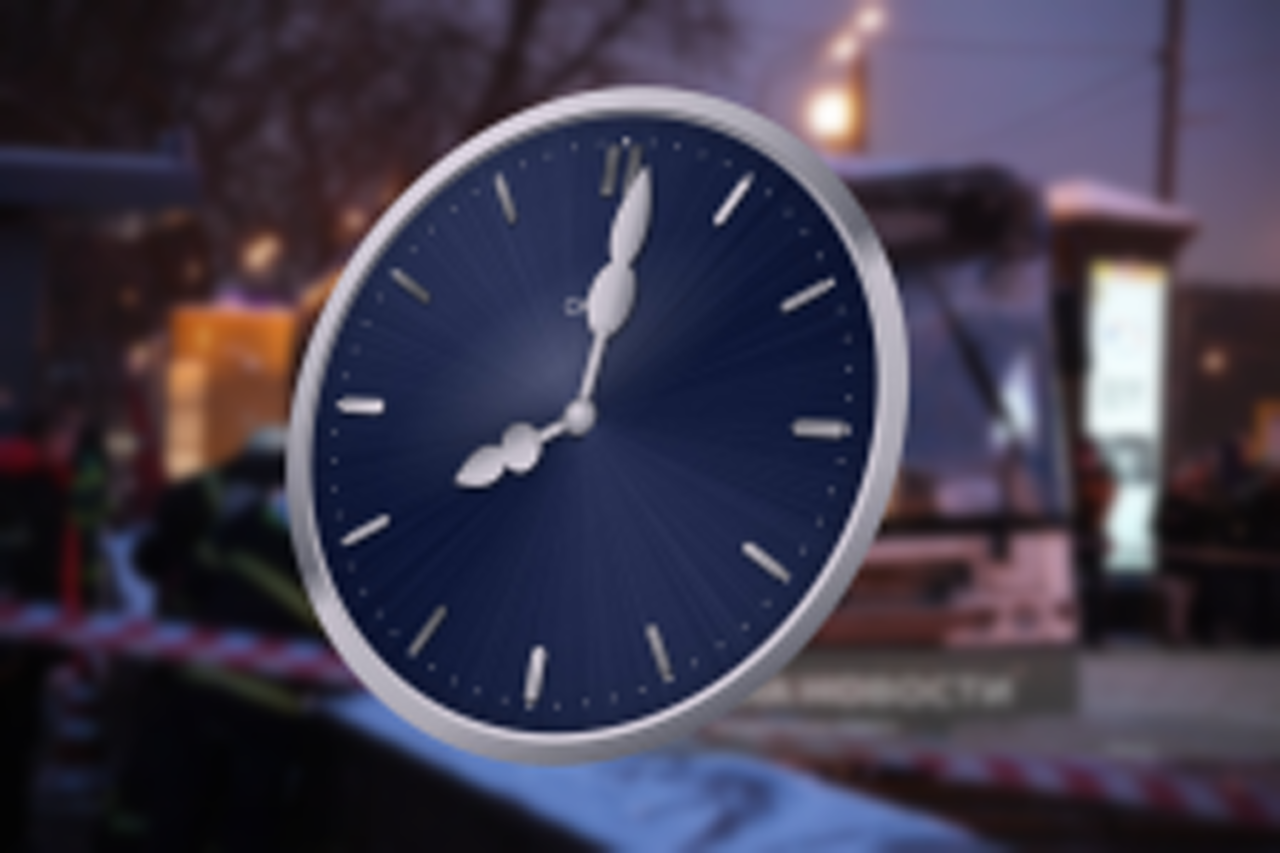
8:01
